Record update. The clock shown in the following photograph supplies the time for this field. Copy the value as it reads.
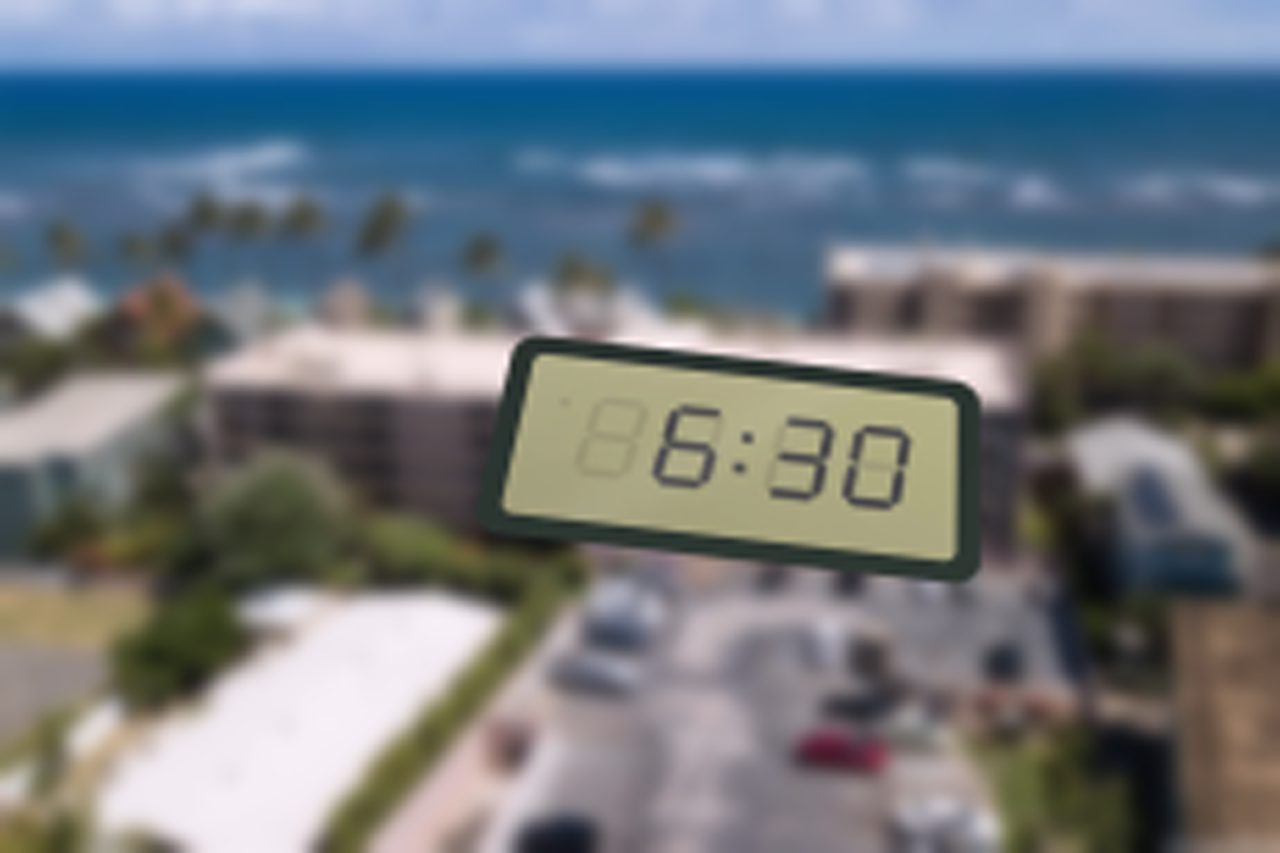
6:30
